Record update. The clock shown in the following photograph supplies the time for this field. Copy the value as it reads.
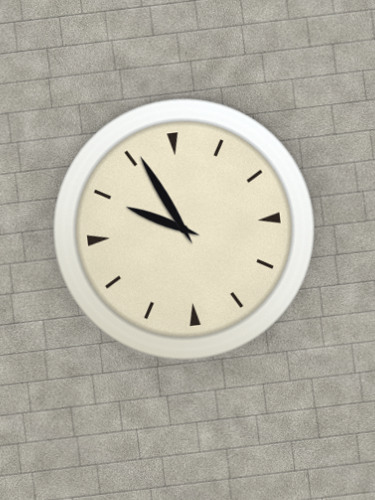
9:56
